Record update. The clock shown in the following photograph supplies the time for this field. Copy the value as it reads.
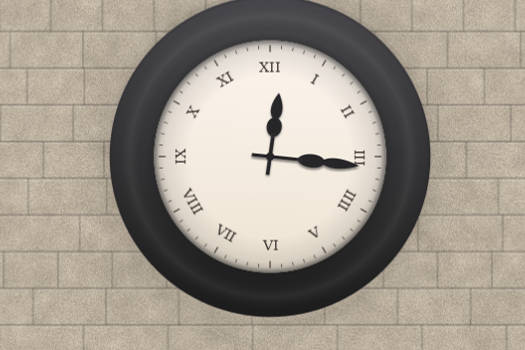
12:16
